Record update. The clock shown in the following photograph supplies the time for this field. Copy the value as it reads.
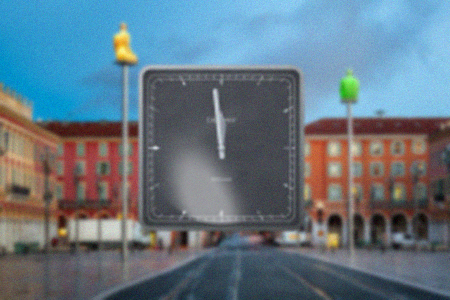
11:59
